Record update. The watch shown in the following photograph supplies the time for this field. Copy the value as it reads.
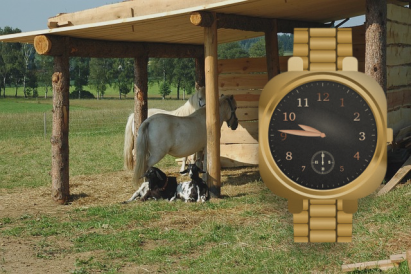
9:46
